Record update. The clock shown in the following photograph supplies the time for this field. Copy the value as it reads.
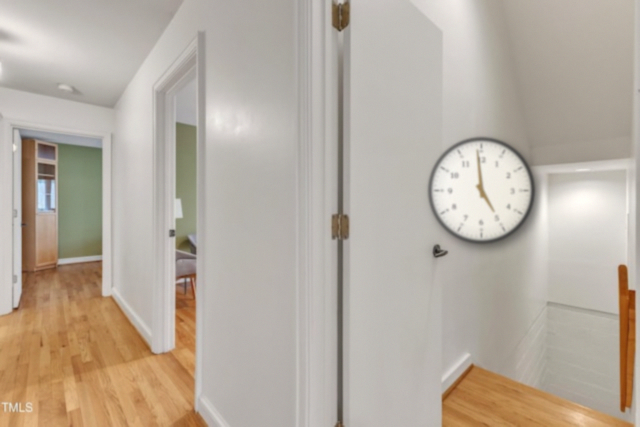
4:59
